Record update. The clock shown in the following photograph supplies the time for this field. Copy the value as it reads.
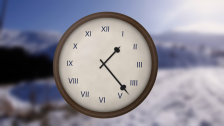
1:23
